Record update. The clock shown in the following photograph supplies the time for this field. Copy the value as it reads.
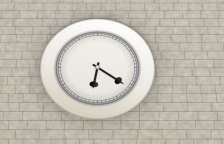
6:21
